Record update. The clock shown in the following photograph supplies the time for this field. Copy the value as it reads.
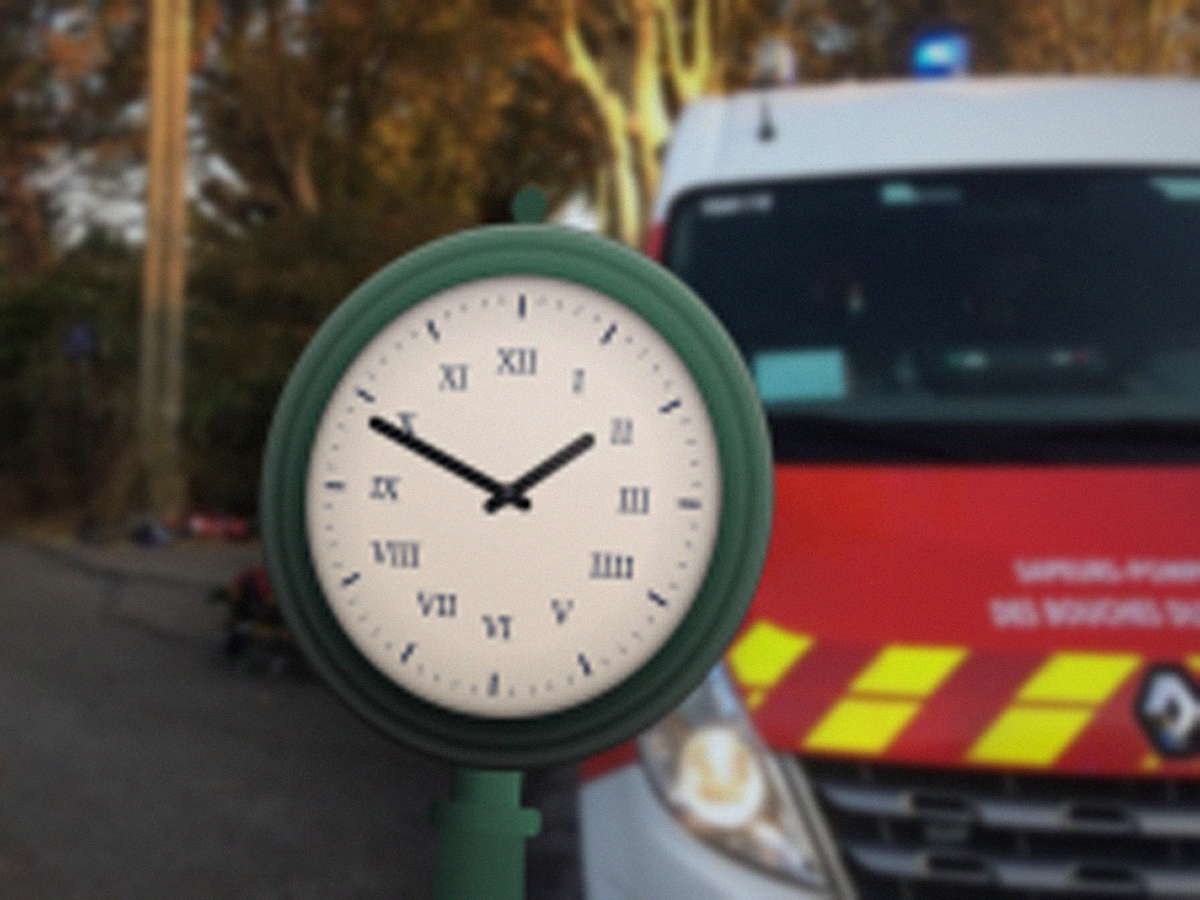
1:49
